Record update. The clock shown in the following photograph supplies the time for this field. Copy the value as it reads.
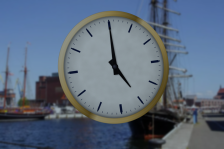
5:00
